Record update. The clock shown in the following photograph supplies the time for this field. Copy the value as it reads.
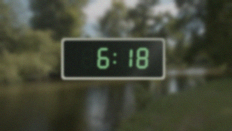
6:18
